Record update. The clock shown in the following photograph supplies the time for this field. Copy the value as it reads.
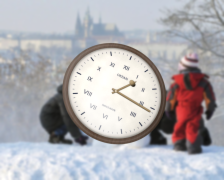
1:16
